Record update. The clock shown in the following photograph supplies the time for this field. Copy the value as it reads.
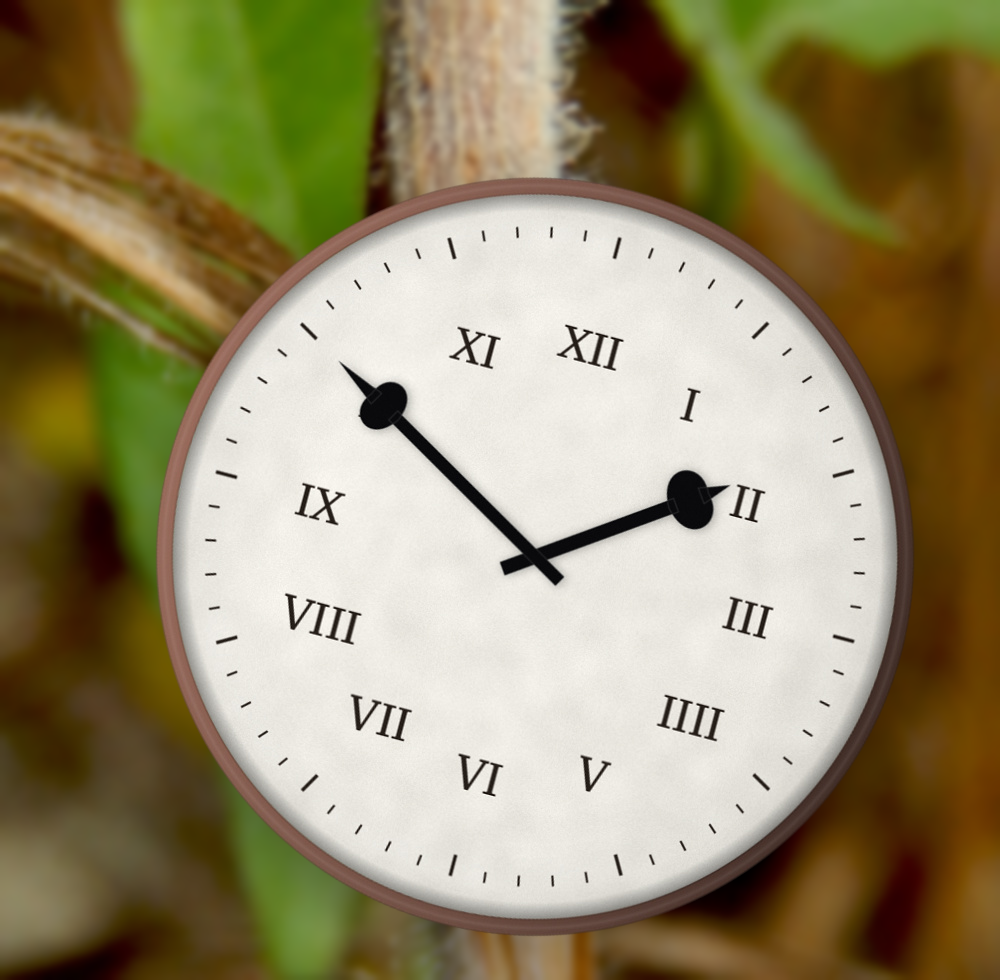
1:50
